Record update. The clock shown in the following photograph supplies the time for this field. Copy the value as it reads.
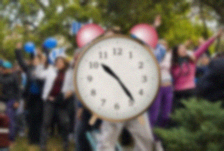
10:24
